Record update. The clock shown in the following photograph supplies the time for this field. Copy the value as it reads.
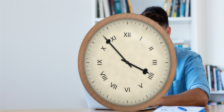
3:53
